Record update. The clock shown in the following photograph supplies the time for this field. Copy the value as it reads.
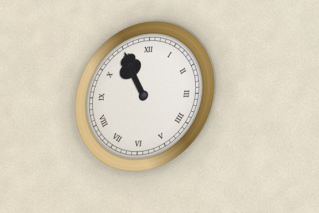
10:55
